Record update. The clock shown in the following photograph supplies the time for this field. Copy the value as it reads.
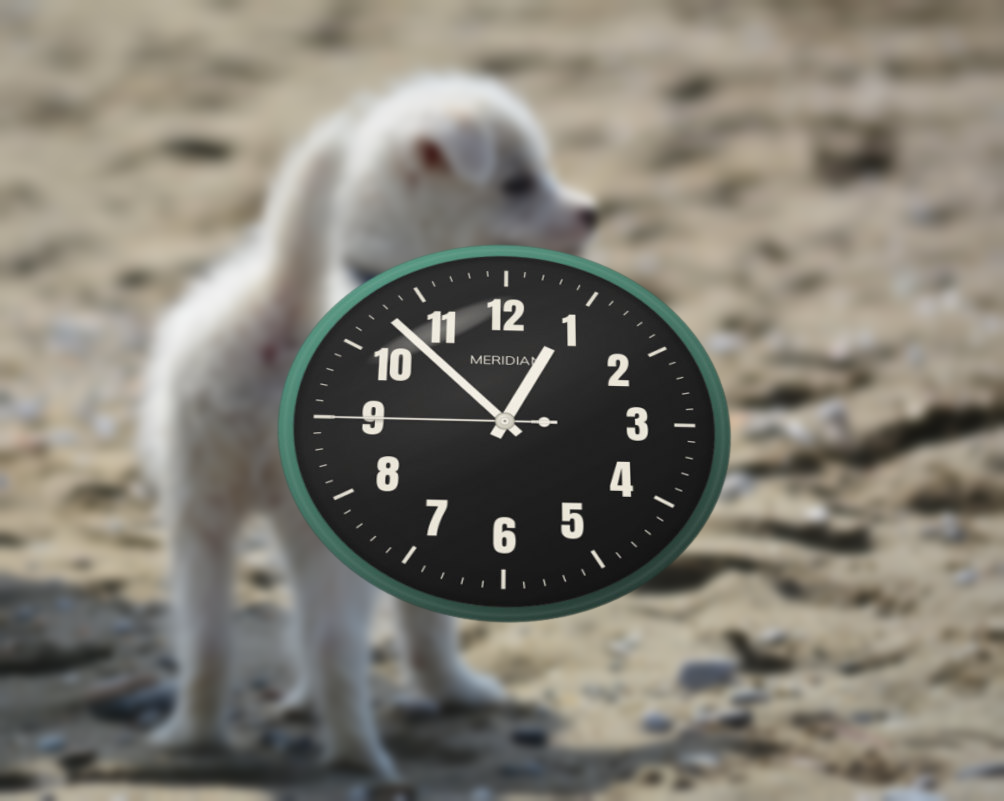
12:52:45
